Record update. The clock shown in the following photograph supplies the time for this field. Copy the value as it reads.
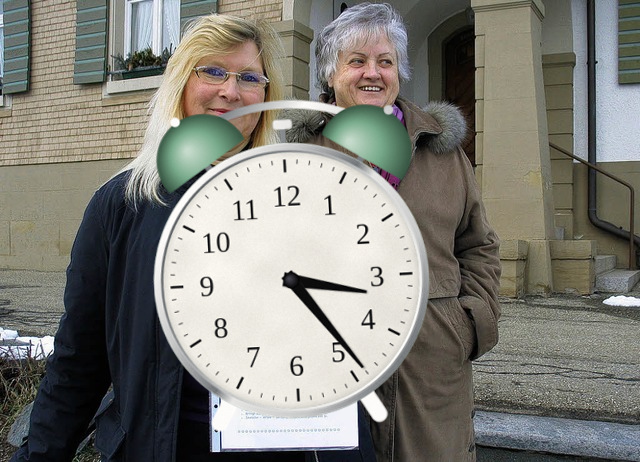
3:24
